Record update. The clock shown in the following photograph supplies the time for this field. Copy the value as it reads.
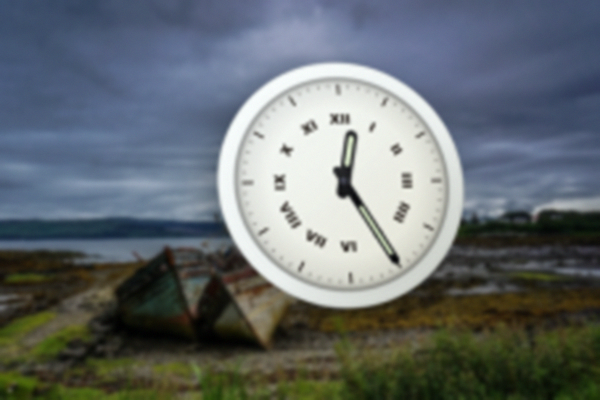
12:25
